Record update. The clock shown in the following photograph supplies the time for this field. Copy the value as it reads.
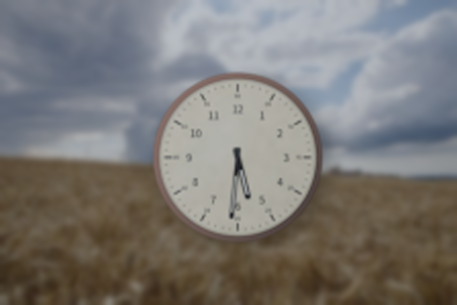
5:31
